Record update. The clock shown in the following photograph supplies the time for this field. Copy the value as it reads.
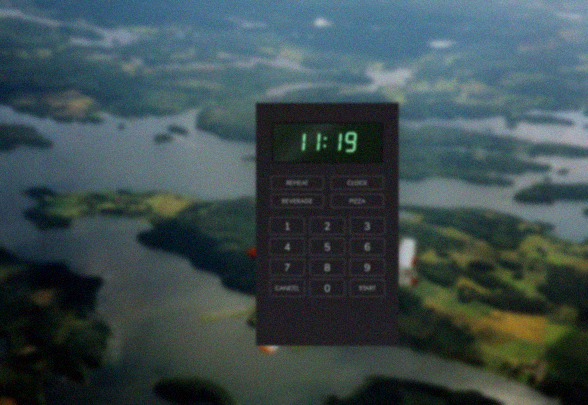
11:19
